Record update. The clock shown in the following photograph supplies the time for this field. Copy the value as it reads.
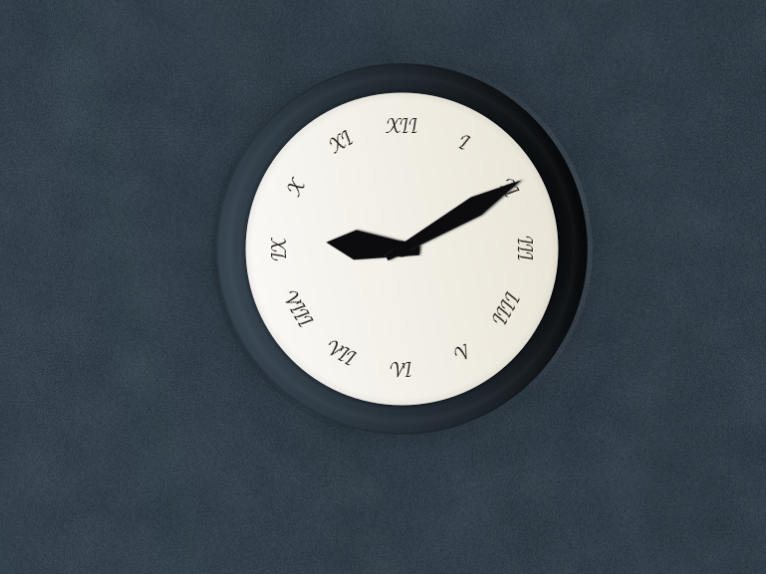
9:10
